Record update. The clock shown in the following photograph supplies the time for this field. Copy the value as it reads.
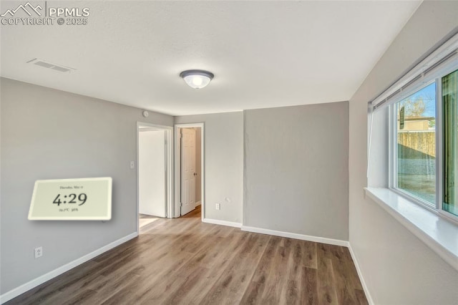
4:29
